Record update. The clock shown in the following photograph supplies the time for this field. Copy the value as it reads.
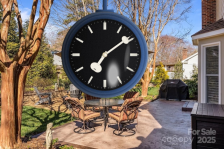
7:09
